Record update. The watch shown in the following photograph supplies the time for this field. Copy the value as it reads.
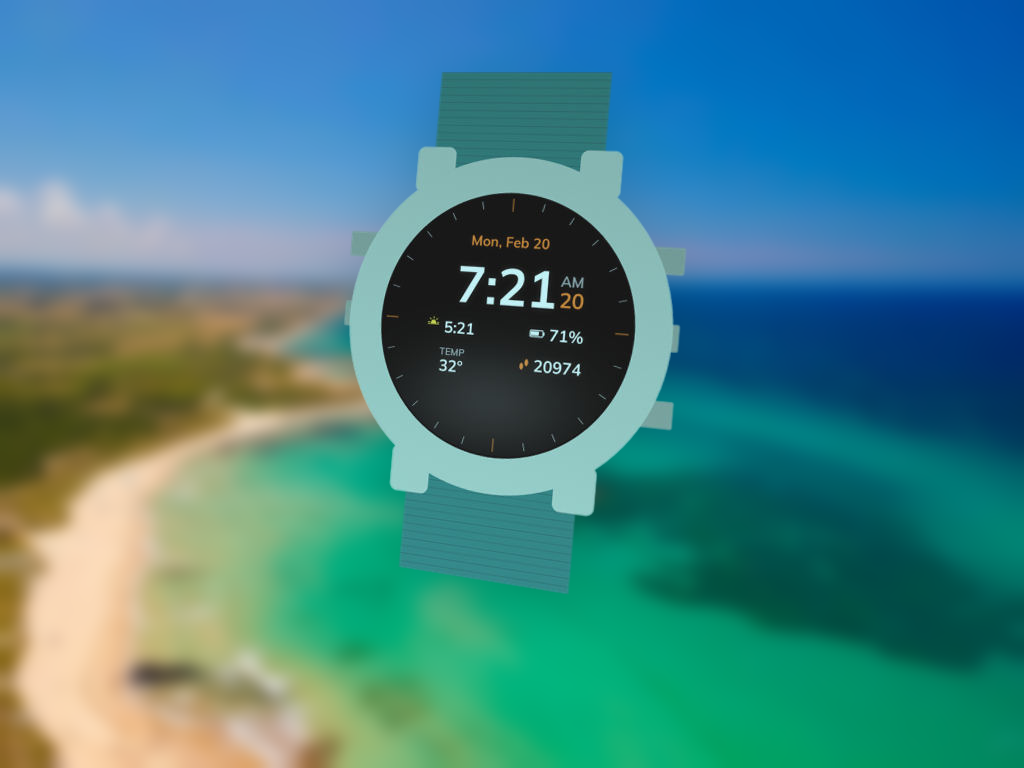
7:21:20
